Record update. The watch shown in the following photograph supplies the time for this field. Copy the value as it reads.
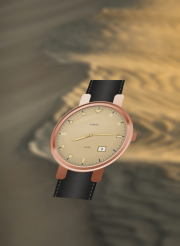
8:14
